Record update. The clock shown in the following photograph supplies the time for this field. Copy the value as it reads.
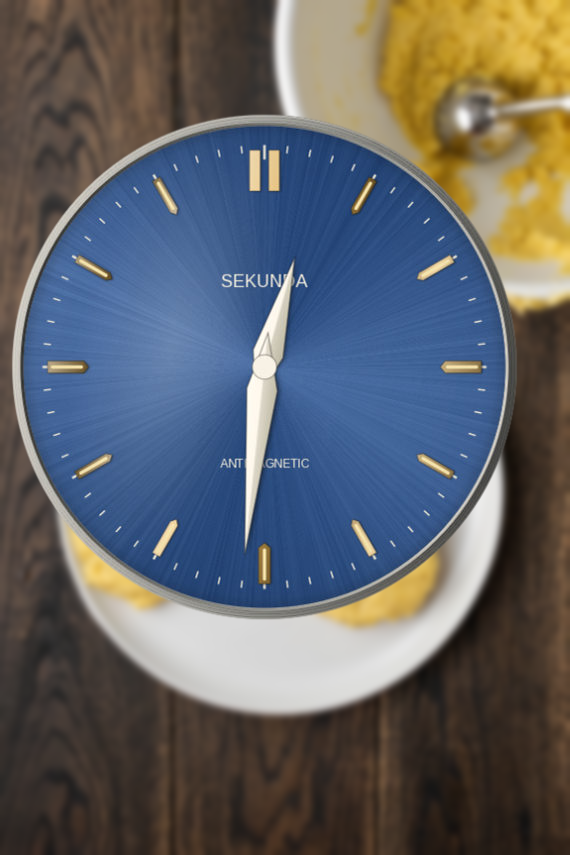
12:31
